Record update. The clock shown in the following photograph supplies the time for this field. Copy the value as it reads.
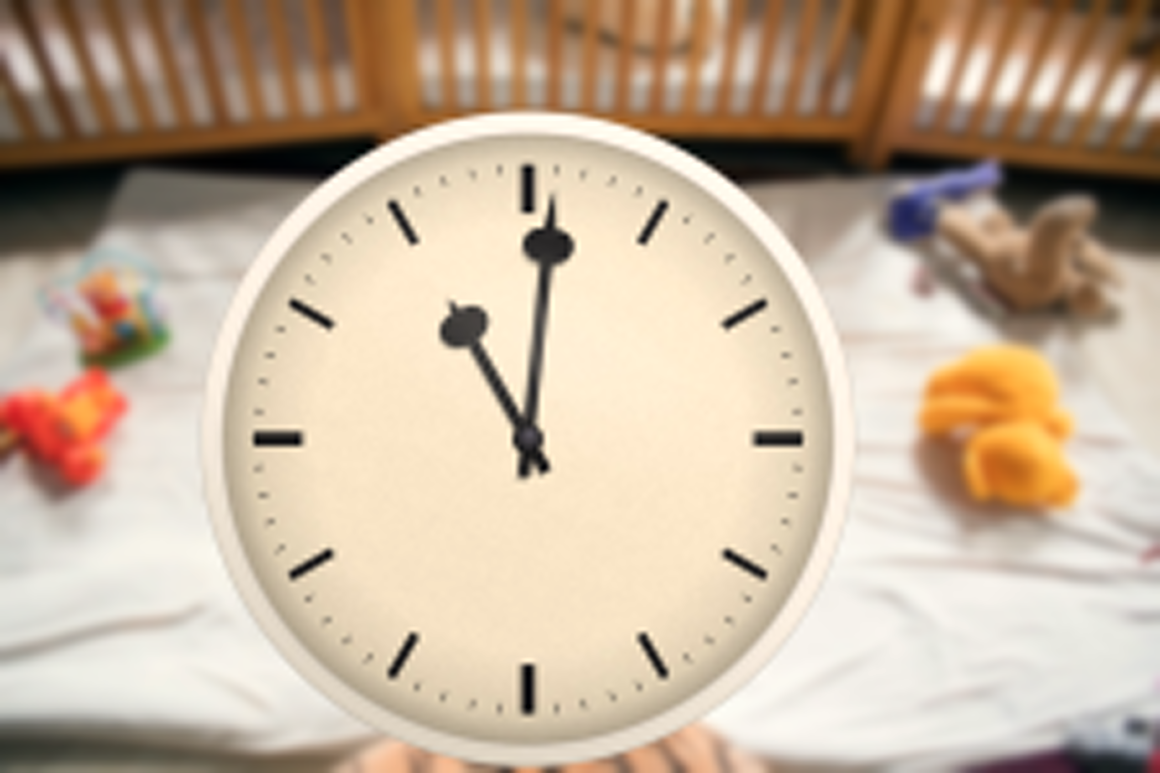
11:01
